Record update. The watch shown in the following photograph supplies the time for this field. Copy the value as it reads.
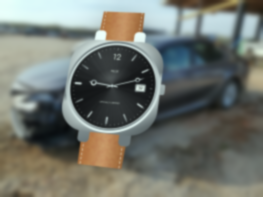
9:12
